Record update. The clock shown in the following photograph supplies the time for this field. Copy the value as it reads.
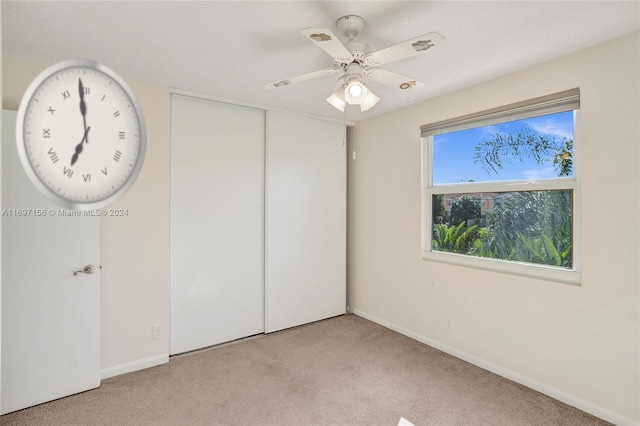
6:59
